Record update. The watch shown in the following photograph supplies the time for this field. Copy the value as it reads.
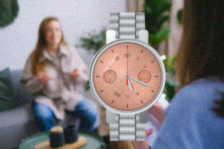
5:19
